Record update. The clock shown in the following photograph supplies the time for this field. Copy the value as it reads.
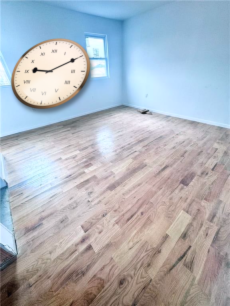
9:10
